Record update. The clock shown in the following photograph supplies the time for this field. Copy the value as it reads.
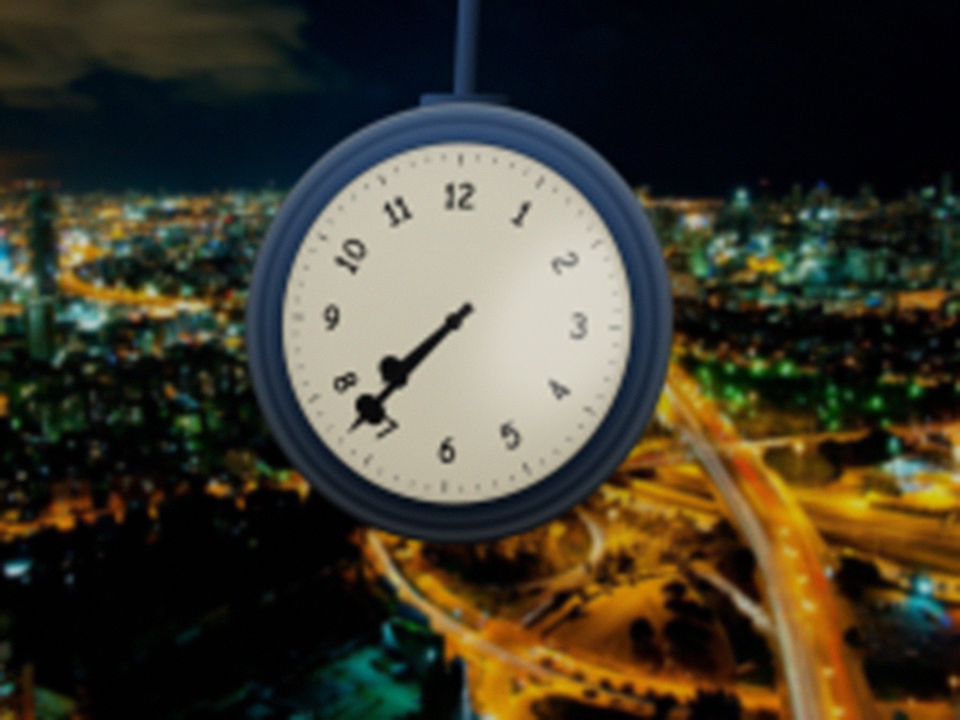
7:37
